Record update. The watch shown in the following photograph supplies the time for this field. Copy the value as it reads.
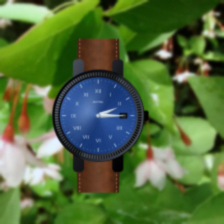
2:15
